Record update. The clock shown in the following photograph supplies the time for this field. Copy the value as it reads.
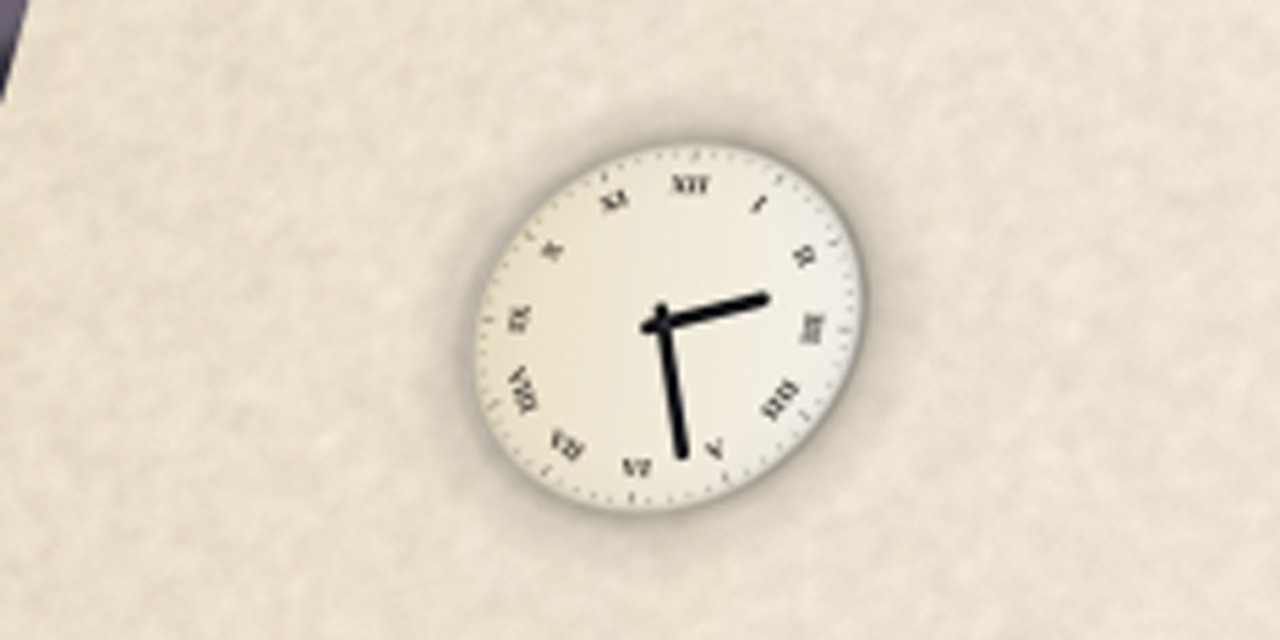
2:27
